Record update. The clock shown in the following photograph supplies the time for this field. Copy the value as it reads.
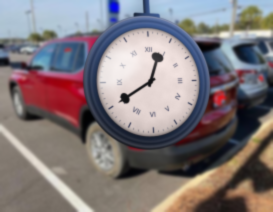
12:40
